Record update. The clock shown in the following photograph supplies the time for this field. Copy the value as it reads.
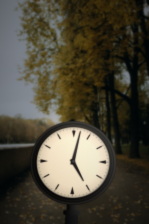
5:02
